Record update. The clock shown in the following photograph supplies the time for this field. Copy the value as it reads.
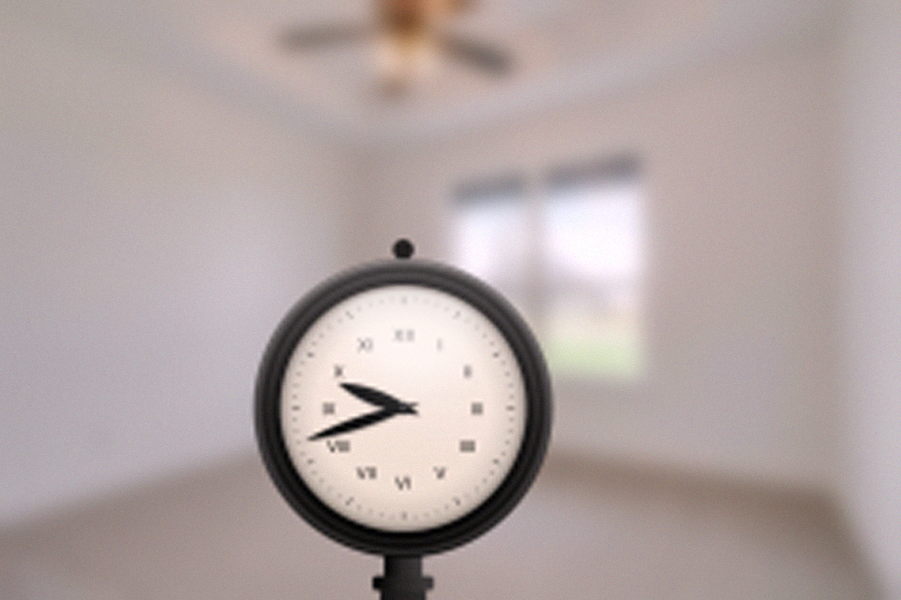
9:42
